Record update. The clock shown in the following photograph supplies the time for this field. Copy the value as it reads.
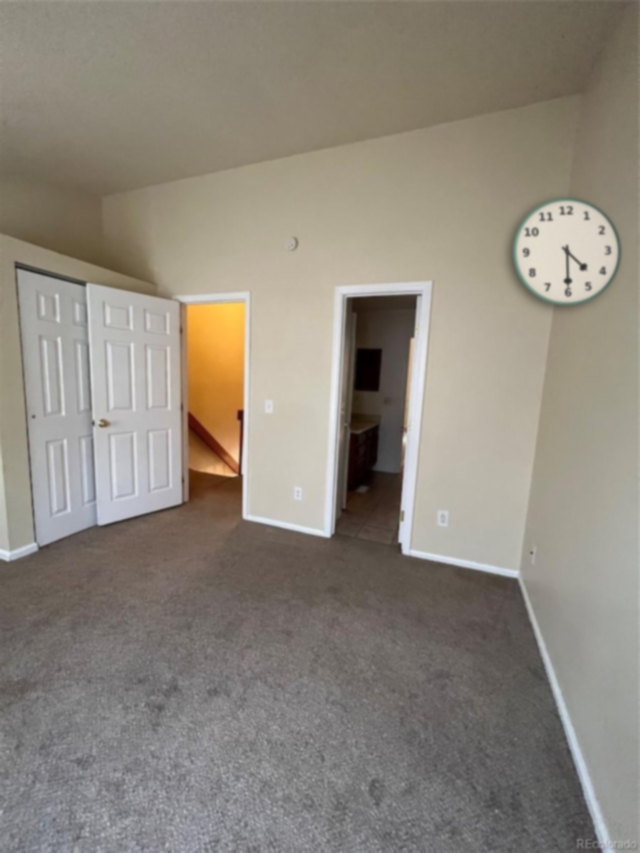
4:30
